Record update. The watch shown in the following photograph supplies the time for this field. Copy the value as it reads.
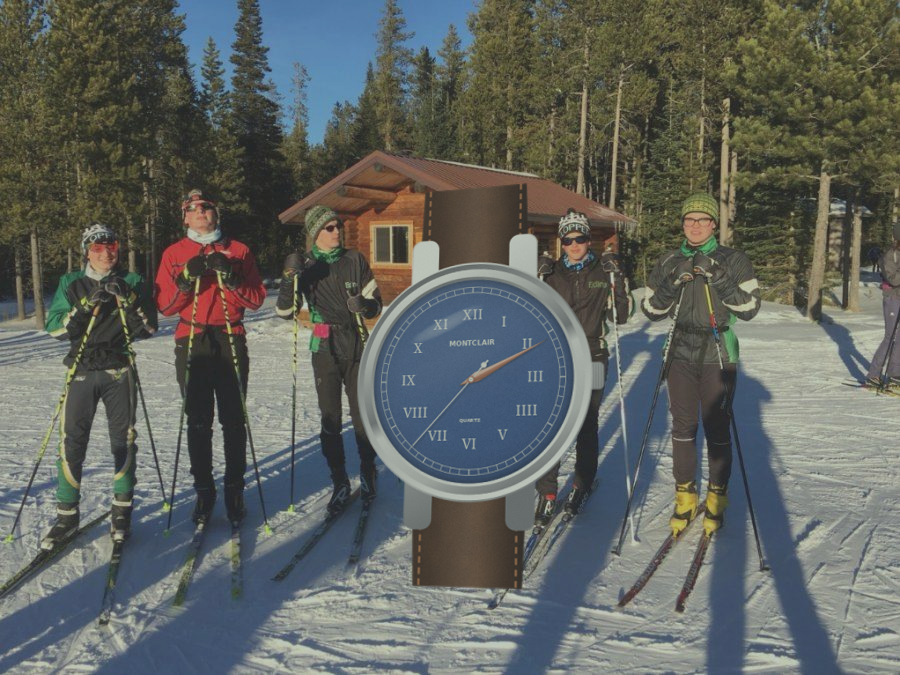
2:10:37
